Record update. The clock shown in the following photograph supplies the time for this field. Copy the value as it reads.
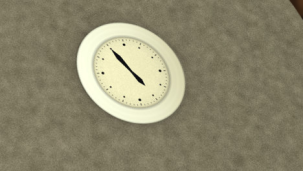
4:55
